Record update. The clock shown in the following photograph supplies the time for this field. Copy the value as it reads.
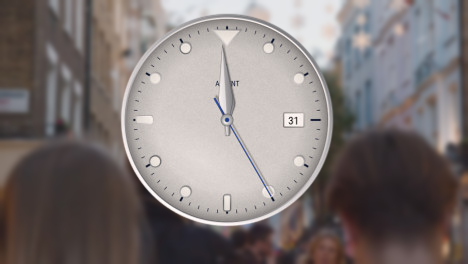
11:59:25
